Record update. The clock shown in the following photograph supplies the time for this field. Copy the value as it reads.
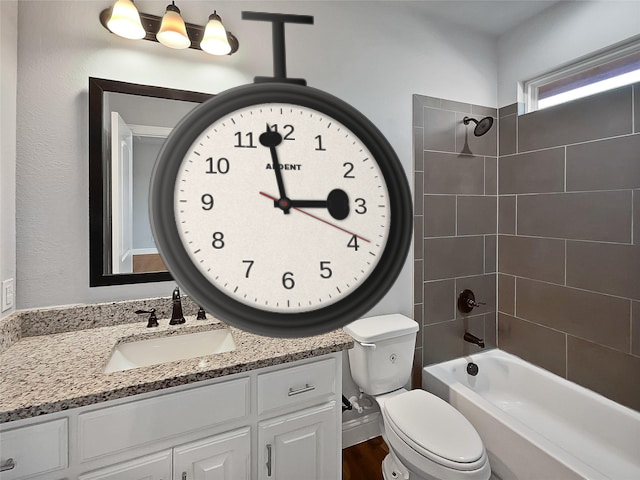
2:58:19
